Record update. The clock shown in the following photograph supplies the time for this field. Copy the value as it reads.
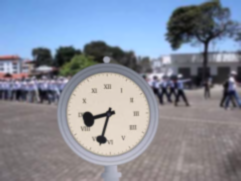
8:33
